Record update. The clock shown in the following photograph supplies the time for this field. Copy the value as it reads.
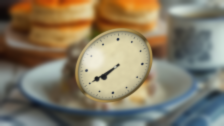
7:40
